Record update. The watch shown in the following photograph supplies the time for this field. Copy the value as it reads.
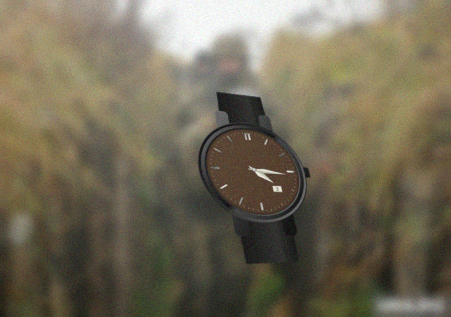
4:16
